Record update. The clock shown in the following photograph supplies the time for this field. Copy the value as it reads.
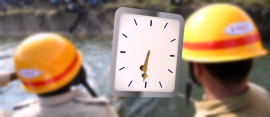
6:31
